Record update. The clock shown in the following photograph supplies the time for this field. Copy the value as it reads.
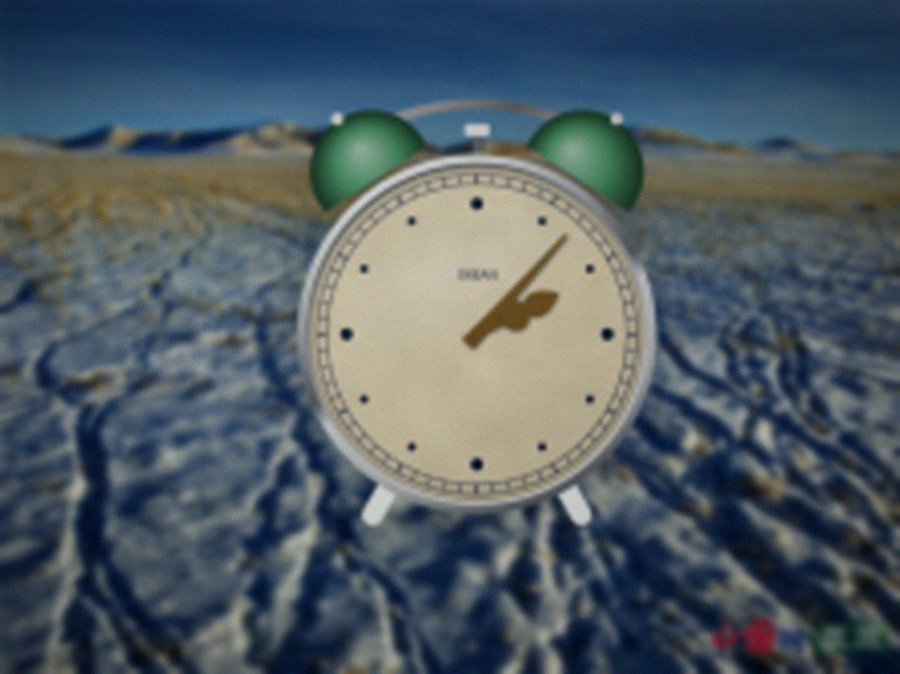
2:07
